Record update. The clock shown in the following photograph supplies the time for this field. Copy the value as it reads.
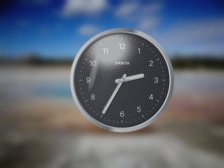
2:35
